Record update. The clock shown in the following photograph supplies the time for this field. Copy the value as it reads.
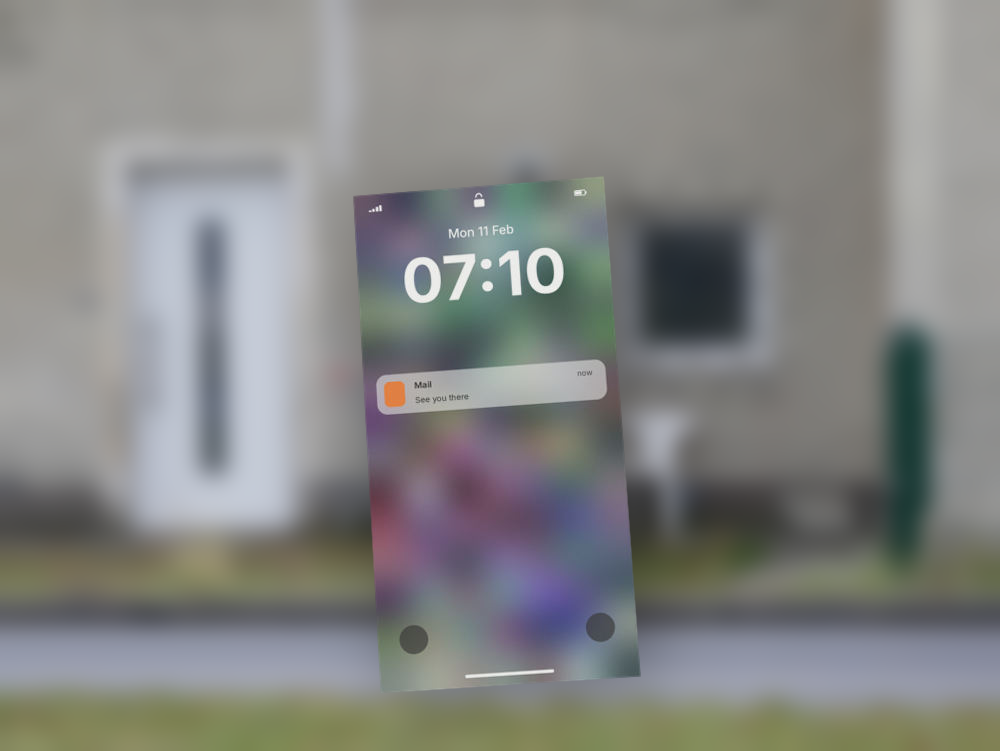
7:10
